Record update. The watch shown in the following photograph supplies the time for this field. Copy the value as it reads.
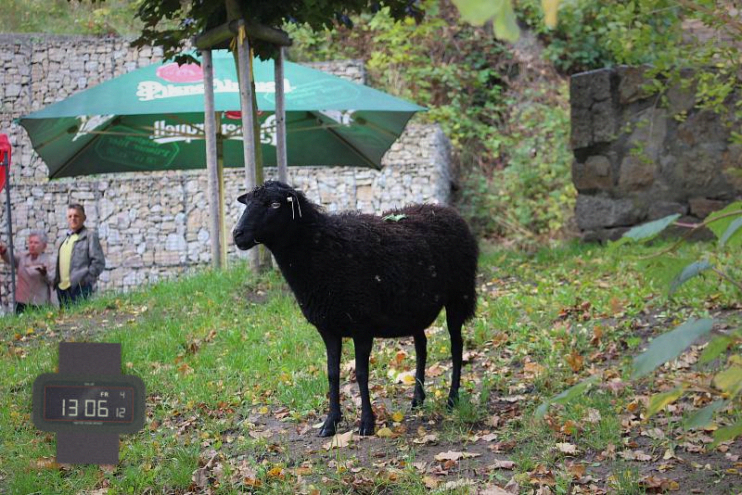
13:06:12
